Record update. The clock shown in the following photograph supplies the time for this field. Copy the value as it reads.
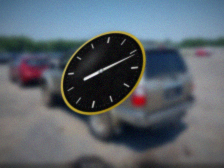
8:11
